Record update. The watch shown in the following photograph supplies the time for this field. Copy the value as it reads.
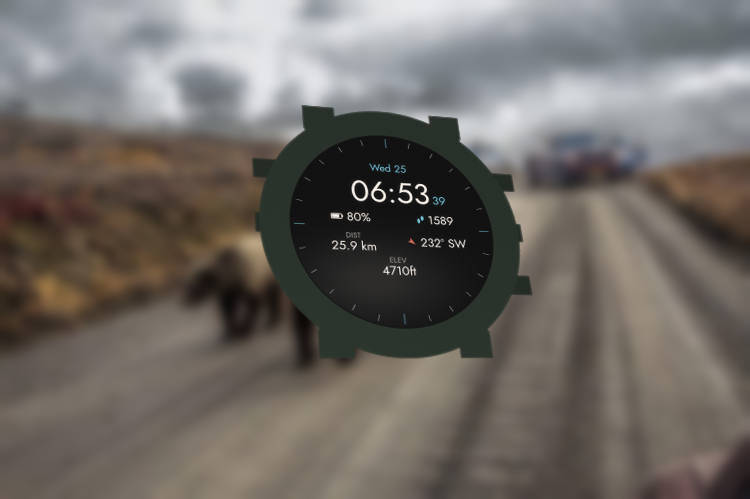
6:53:39
